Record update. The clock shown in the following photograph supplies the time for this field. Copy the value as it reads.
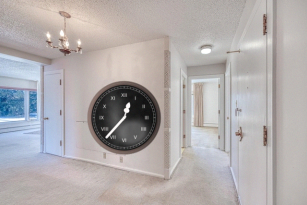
12:37
